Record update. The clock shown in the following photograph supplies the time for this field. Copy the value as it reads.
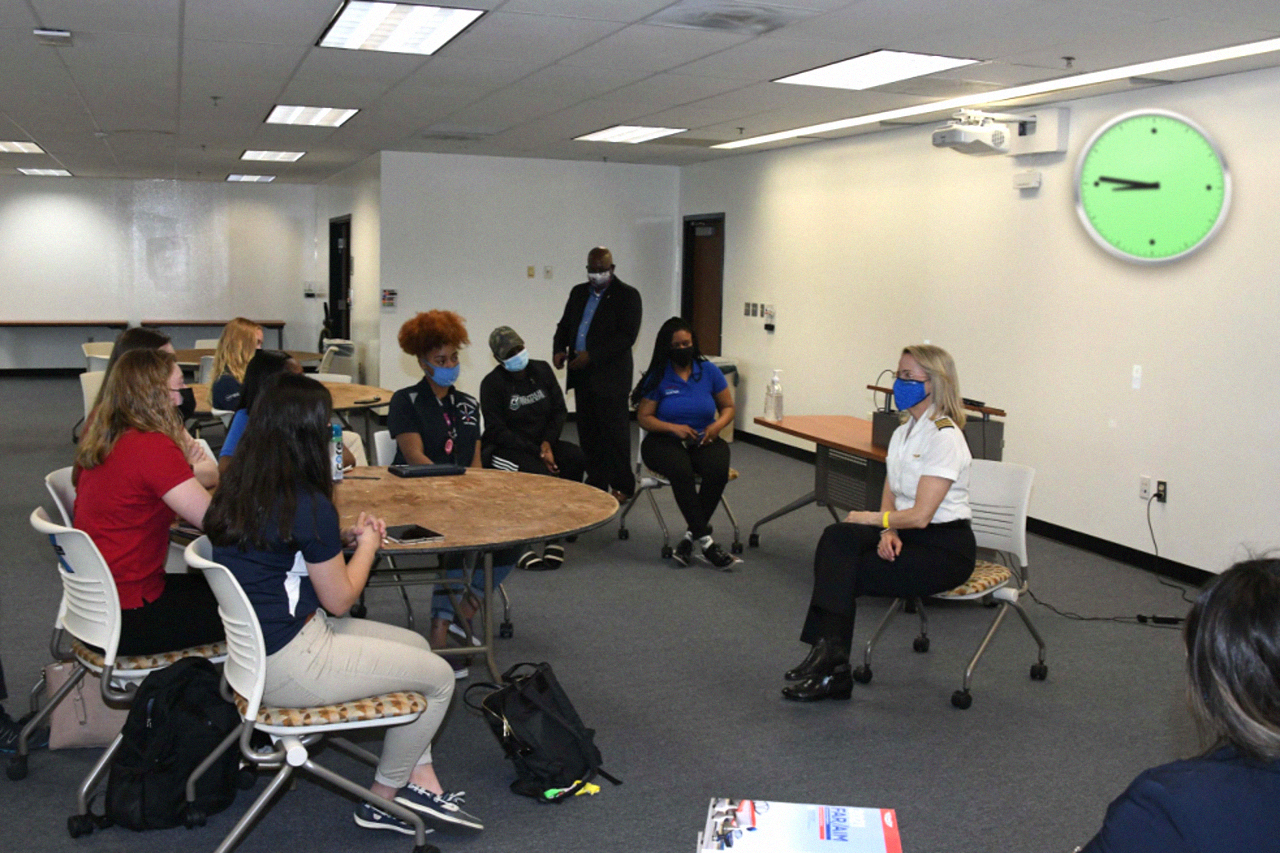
8:46
